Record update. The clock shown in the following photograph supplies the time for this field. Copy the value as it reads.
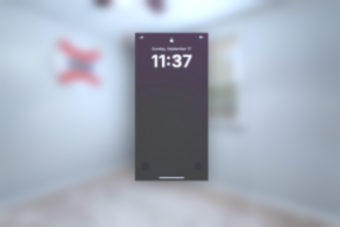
11:37
